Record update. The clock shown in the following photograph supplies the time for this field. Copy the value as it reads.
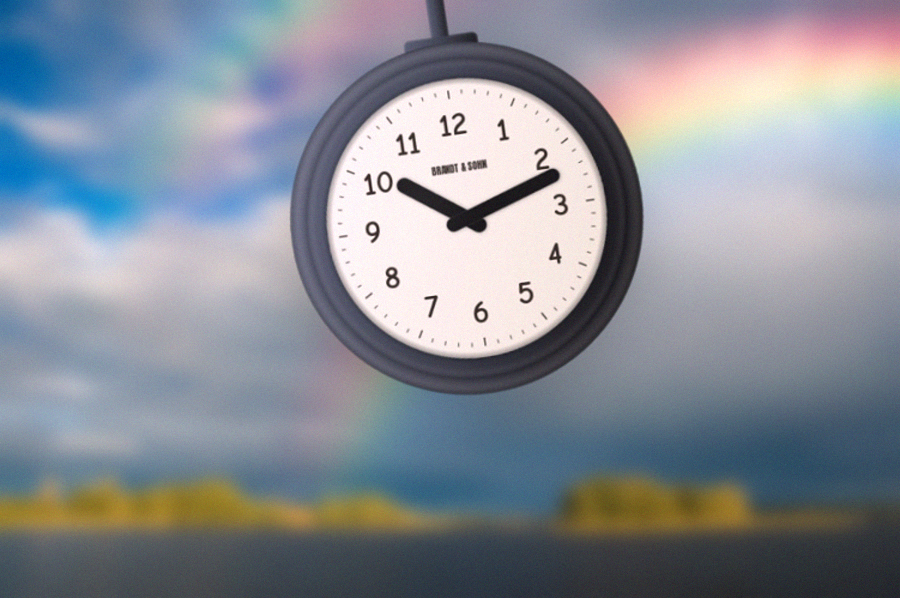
10:12
